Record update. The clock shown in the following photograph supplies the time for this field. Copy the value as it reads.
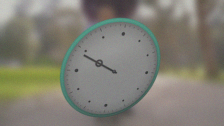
9:49
